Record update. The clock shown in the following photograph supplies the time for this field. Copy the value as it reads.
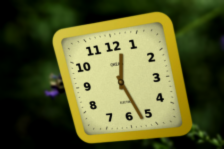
12:27
